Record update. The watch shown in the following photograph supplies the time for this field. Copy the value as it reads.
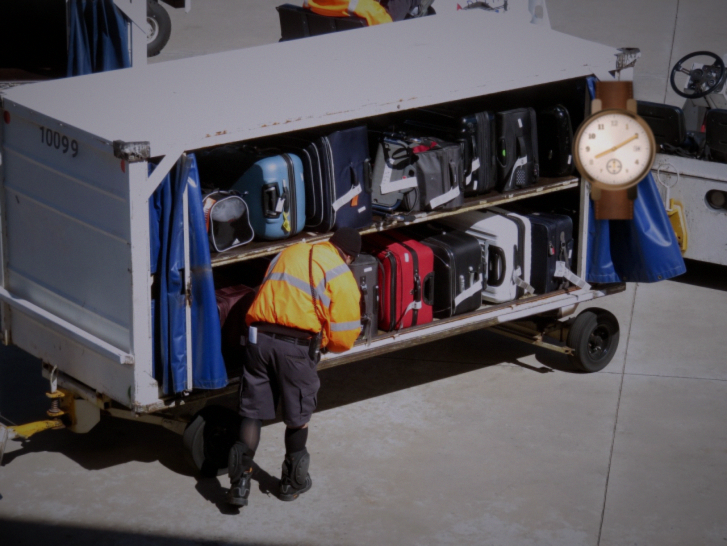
8:10
